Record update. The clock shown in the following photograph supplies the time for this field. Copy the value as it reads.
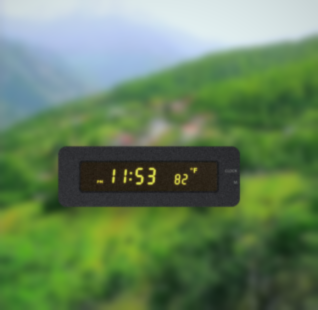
11:53
